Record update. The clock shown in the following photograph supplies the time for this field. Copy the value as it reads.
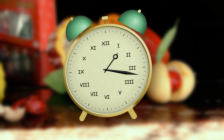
1:17
